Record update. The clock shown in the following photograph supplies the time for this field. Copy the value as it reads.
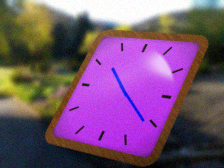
10:21
